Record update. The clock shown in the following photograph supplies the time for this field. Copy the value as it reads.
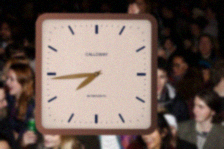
7:44
